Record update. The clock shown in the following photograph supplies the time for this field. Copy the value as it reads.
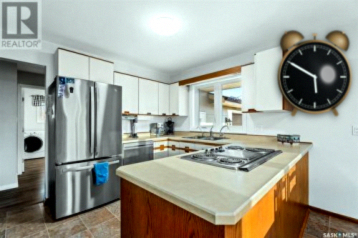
5:50
